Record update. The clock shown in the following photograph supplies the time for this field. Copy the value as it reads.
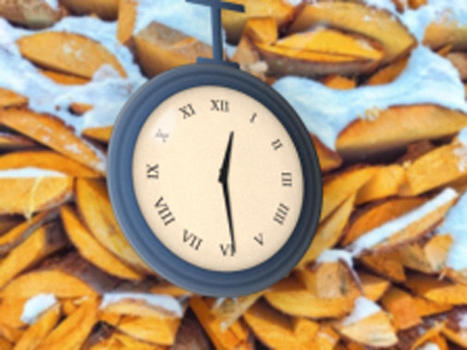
12:29
